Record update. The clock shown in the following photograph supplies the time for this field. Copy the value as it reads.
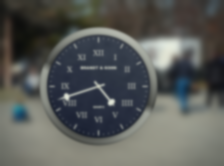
4:42
